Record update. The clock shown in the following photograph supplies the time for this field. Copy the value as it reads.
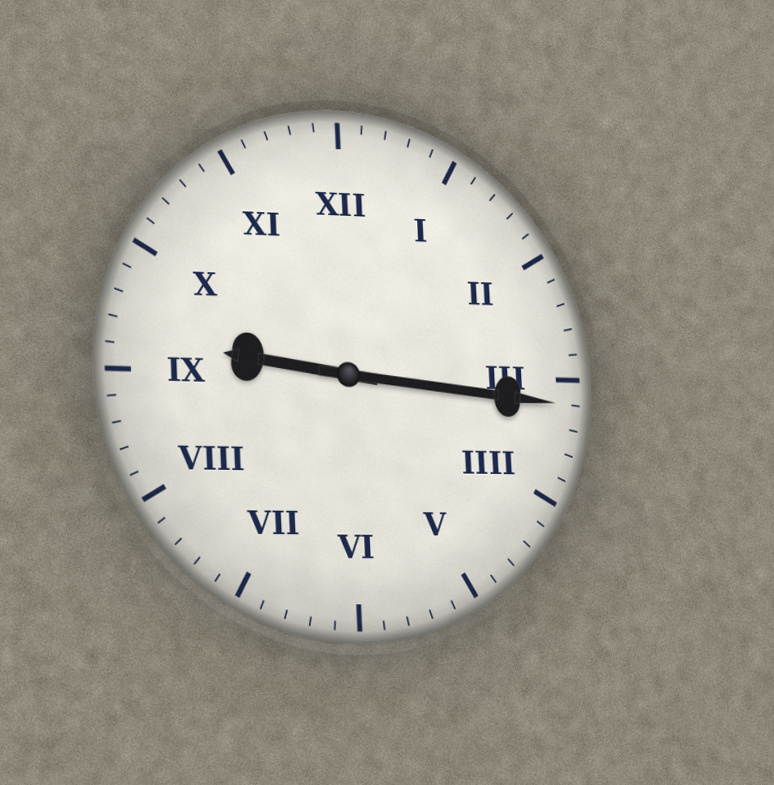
9:16
